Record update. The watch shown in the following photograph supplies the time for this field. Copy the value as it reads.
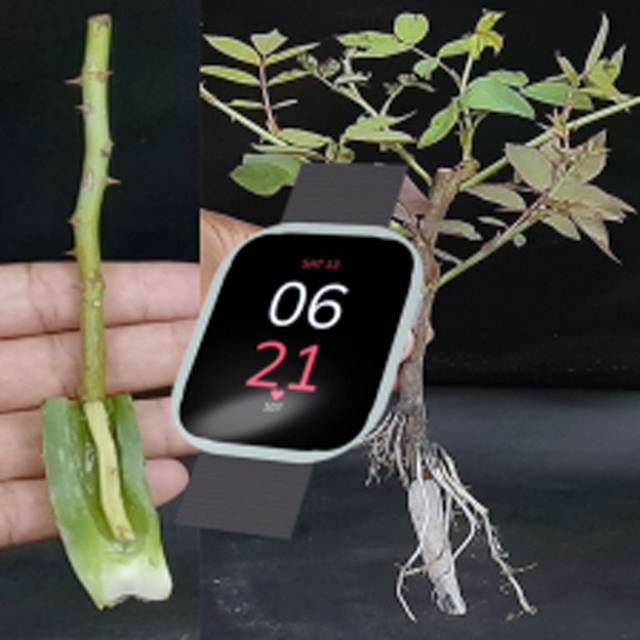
6:21
